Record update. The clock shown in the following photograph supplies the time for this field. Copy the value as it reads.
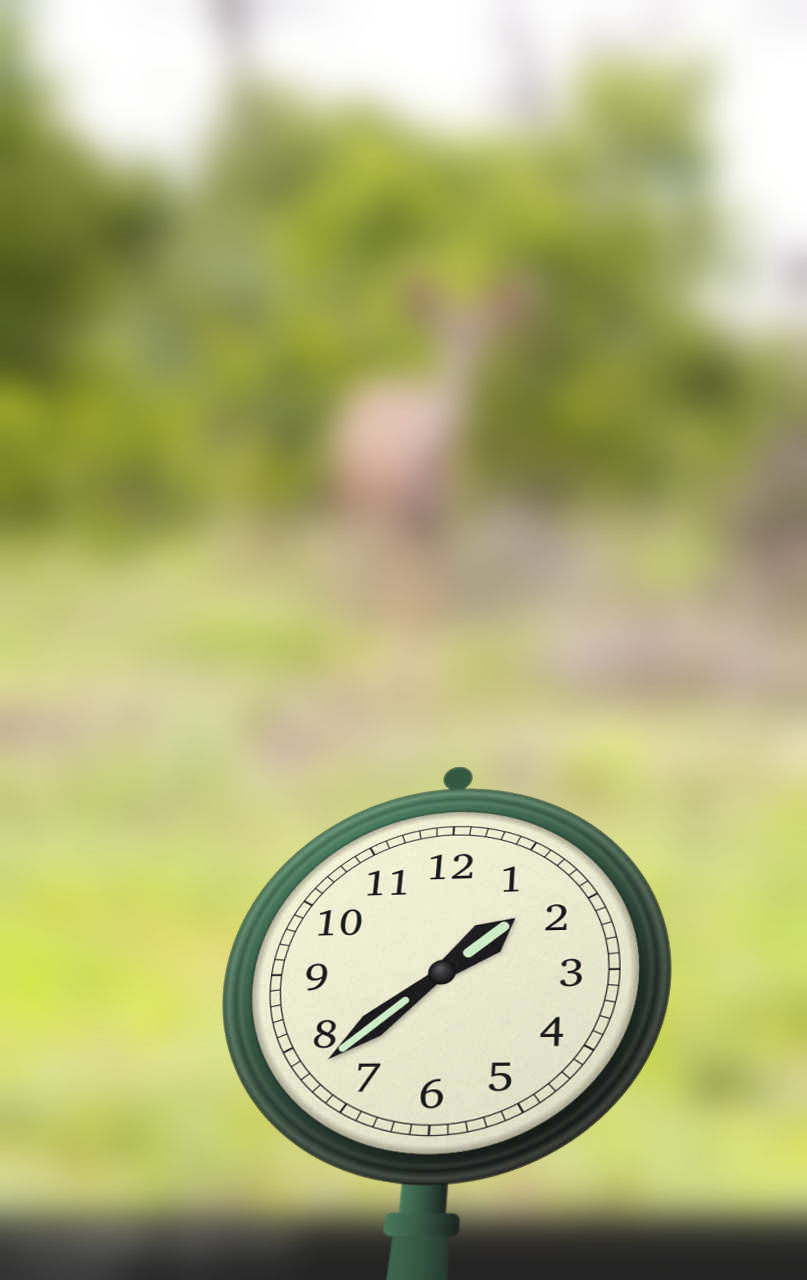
1:38
